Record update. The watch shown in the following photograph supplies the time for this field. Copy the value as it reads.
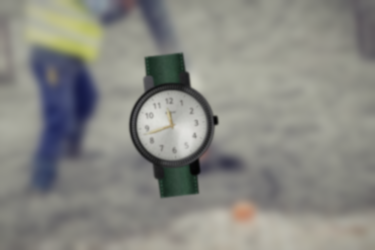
11:43
